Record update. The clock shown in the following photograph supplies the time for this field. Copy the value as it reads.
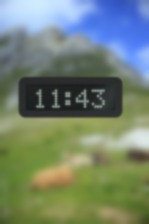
11:43
